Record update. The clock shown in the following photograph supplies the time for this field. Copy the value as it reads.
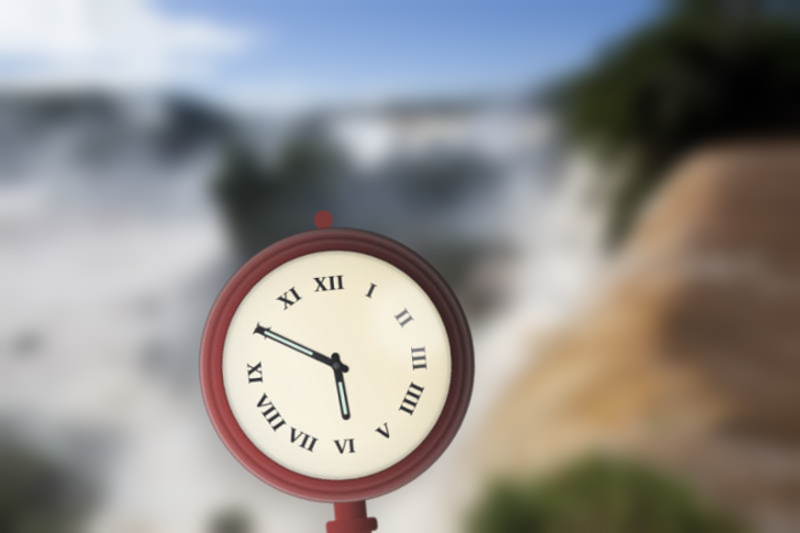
5:50
